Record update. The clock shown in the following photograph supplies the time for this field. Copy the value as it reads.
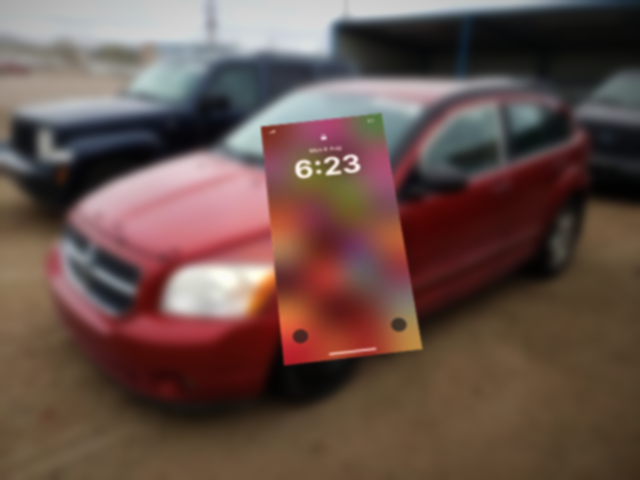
6:23
